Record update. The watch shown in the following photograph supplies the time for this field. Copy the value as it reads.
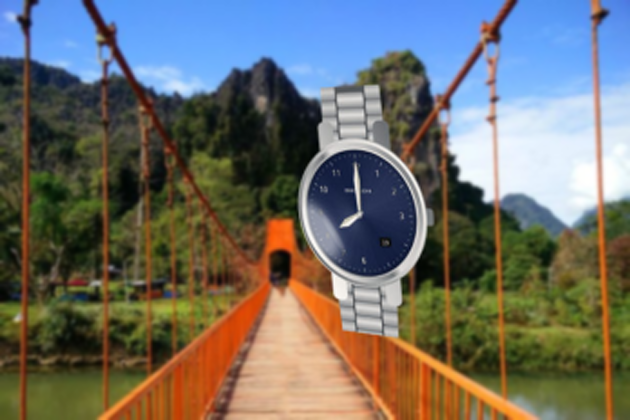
8:00
